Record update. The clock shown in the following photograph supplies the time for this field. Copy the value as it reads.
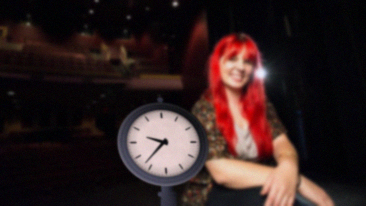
9:37
